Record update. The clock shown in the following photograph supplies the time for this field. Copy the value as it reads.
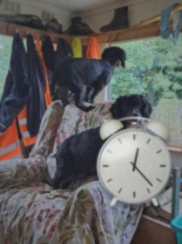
12:23
